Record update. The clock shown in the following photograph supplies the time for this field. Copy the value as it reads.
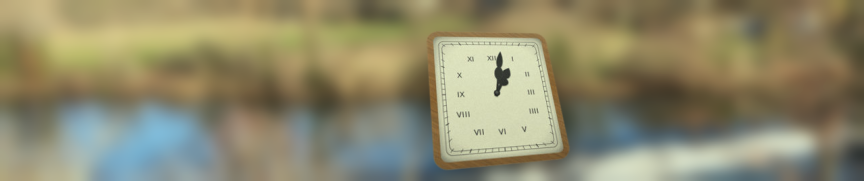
1:02
